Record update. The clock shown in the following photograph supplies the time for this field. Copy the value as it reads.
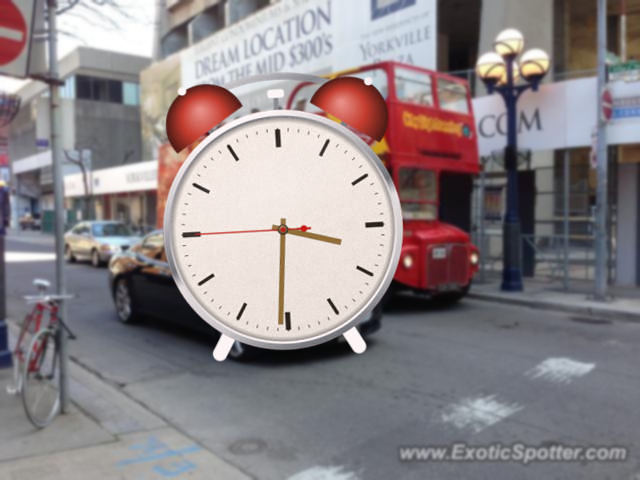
3:30:45
